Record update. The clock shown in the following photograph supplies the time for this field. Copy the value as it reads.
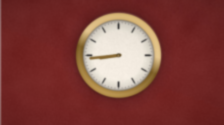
8:44
